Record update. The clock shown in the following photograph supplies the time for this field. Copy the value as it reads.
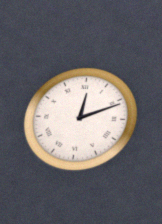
12:11
